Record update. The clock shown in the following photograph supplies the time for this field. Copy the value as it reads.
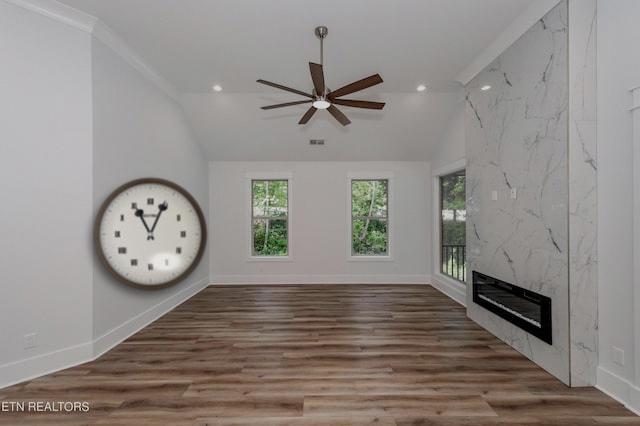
11:04
